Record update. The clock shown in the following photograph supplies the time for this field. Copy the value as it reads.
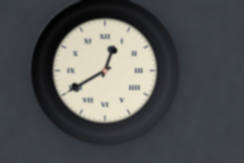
12:40
